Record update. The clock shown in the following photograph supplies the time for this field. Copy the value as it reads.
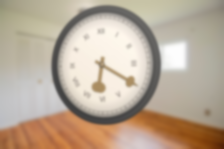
6:20
